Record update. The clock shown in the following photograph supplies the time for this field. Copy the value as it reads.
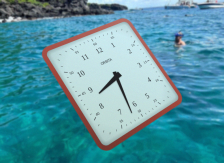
8:32
